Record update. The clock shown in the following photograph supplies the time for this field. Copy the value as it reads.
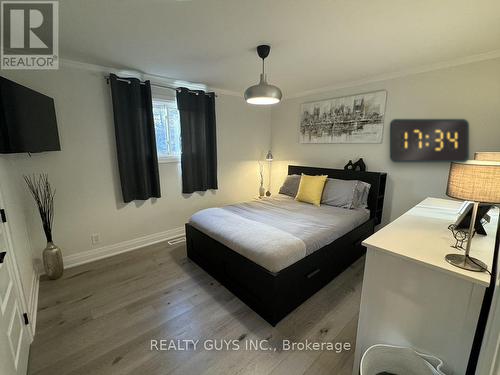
17:34
